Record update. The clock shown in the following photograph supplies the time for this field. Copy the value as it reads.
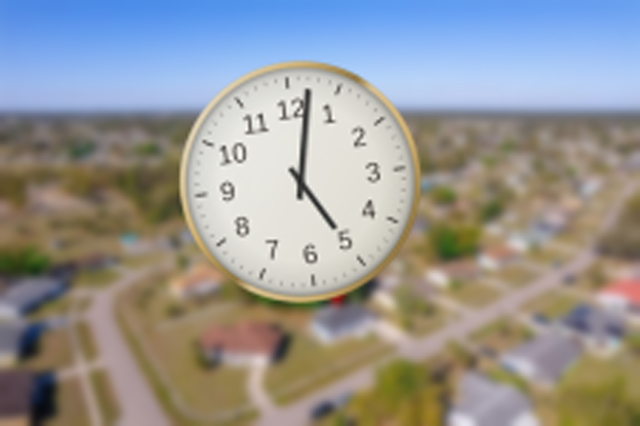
5:02
